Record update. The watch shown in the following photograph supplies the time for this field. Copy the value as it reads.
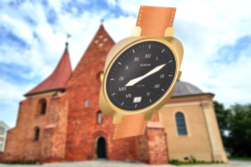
8:10
